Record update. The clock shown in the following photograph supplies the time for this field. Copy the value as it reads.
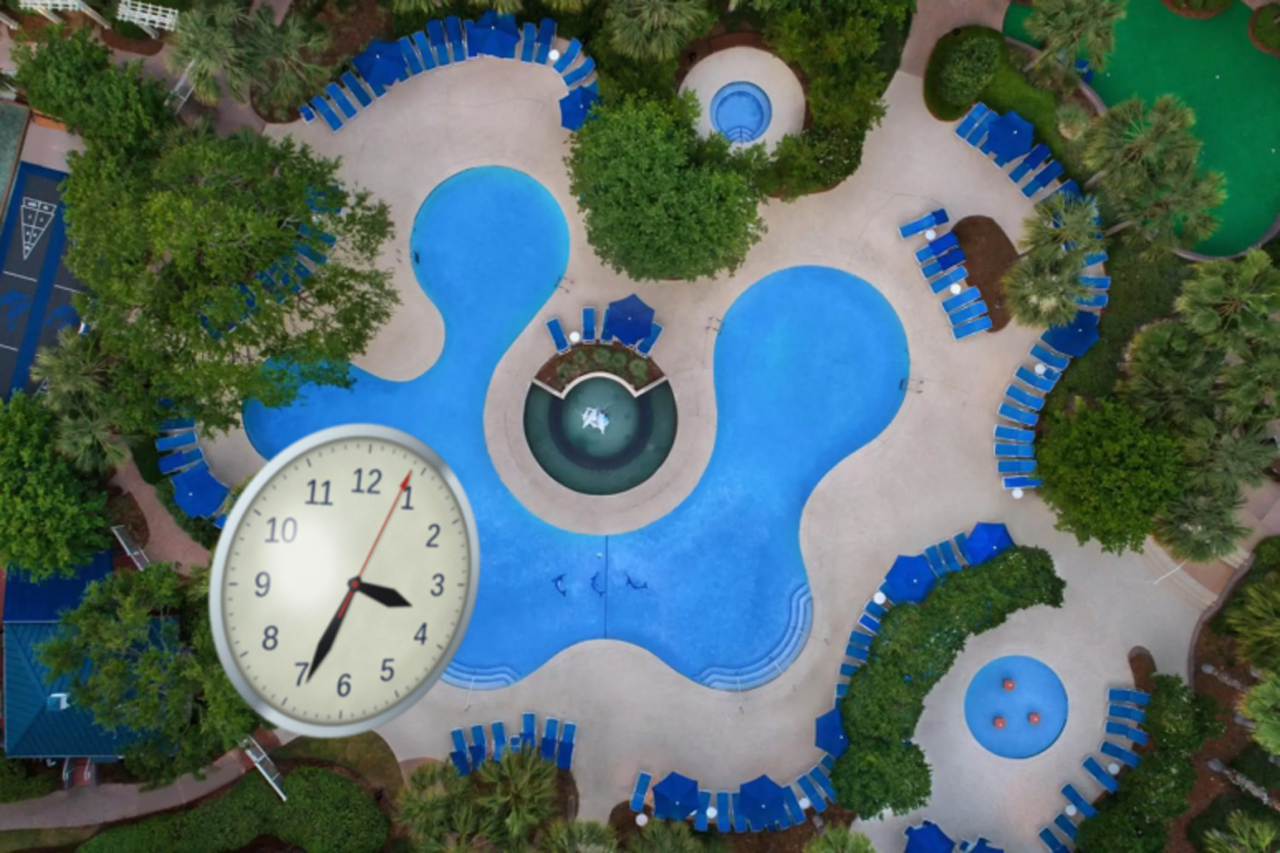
3:34:04
